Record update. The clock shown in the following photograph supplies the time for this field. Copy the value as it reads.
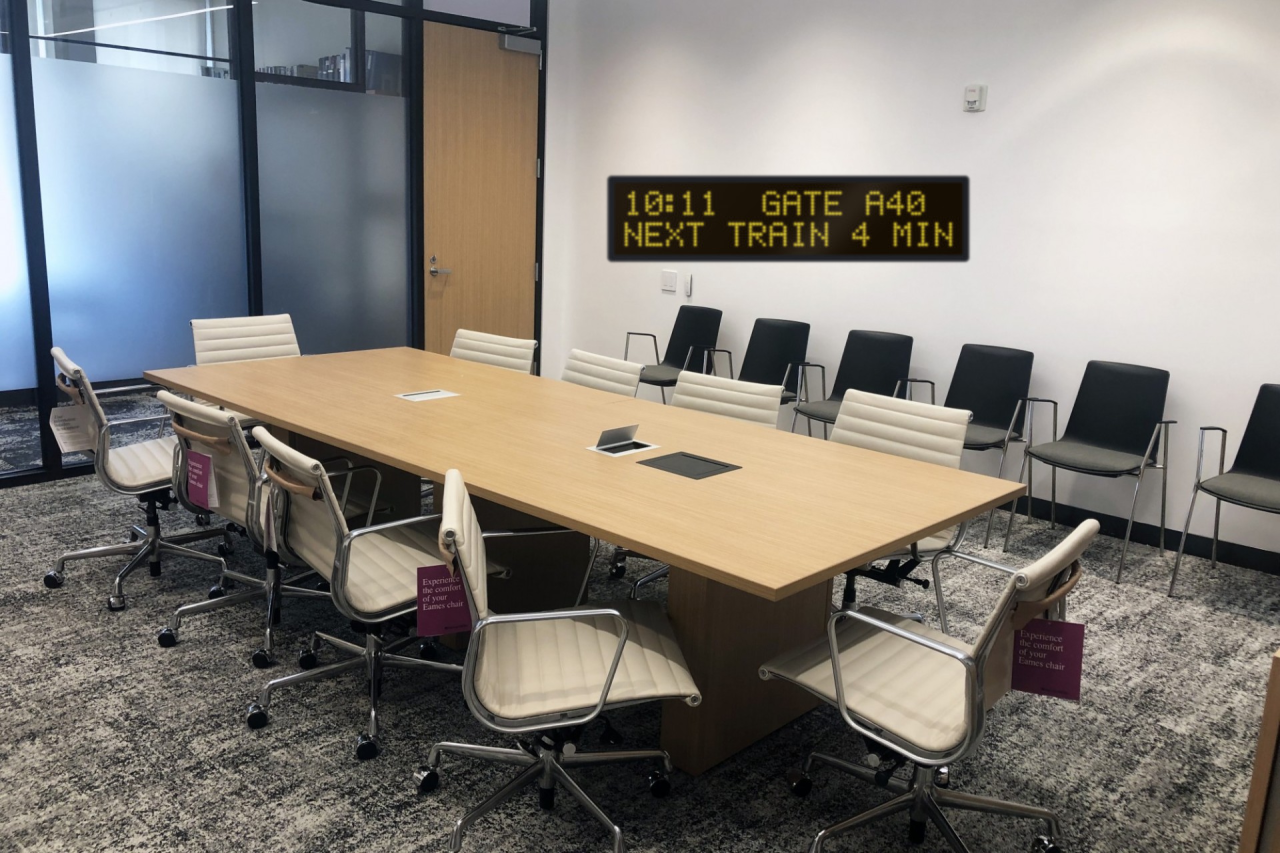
10:11
